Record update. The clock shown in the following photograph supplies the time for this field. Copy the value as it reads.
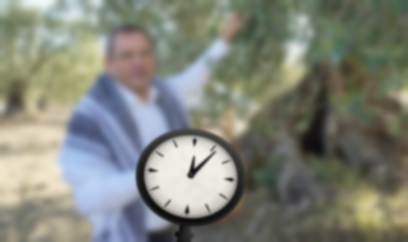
12:06
